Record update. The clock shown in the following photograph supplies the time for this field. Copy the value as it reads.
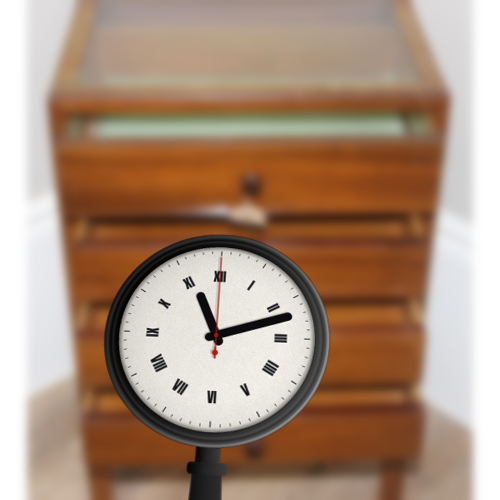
11:12:00
